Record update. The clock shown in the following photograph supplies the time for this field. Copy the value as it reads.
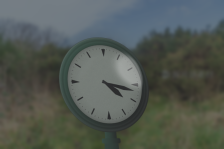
4:17
